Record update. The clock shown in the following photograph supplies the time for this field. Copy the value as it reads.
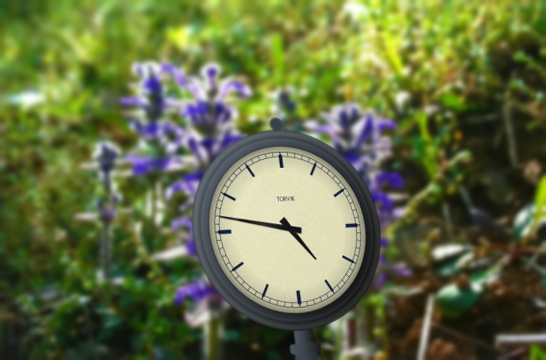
4:47
